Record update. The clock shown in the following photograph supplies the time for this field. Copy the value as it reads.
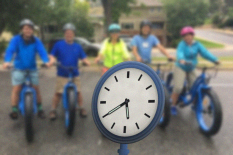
5:40
